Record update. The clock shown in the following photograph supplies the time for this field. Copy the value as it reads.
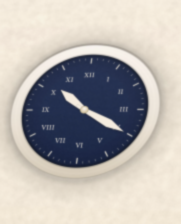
10:20
